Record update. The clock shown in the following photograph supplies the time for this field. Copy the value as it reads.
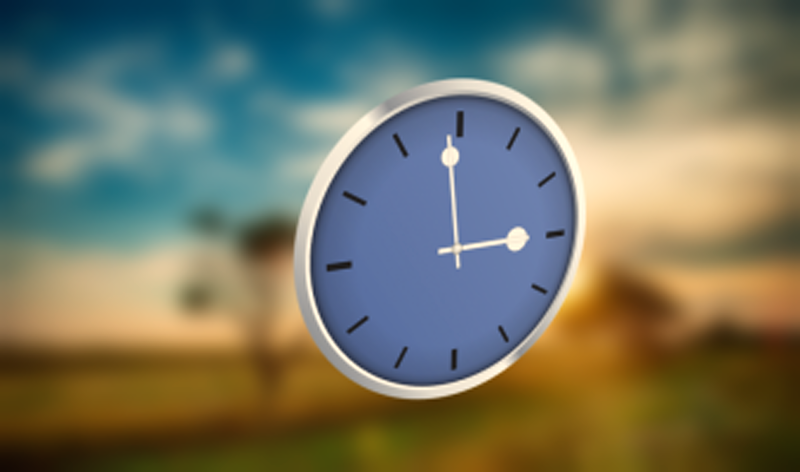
2:59
